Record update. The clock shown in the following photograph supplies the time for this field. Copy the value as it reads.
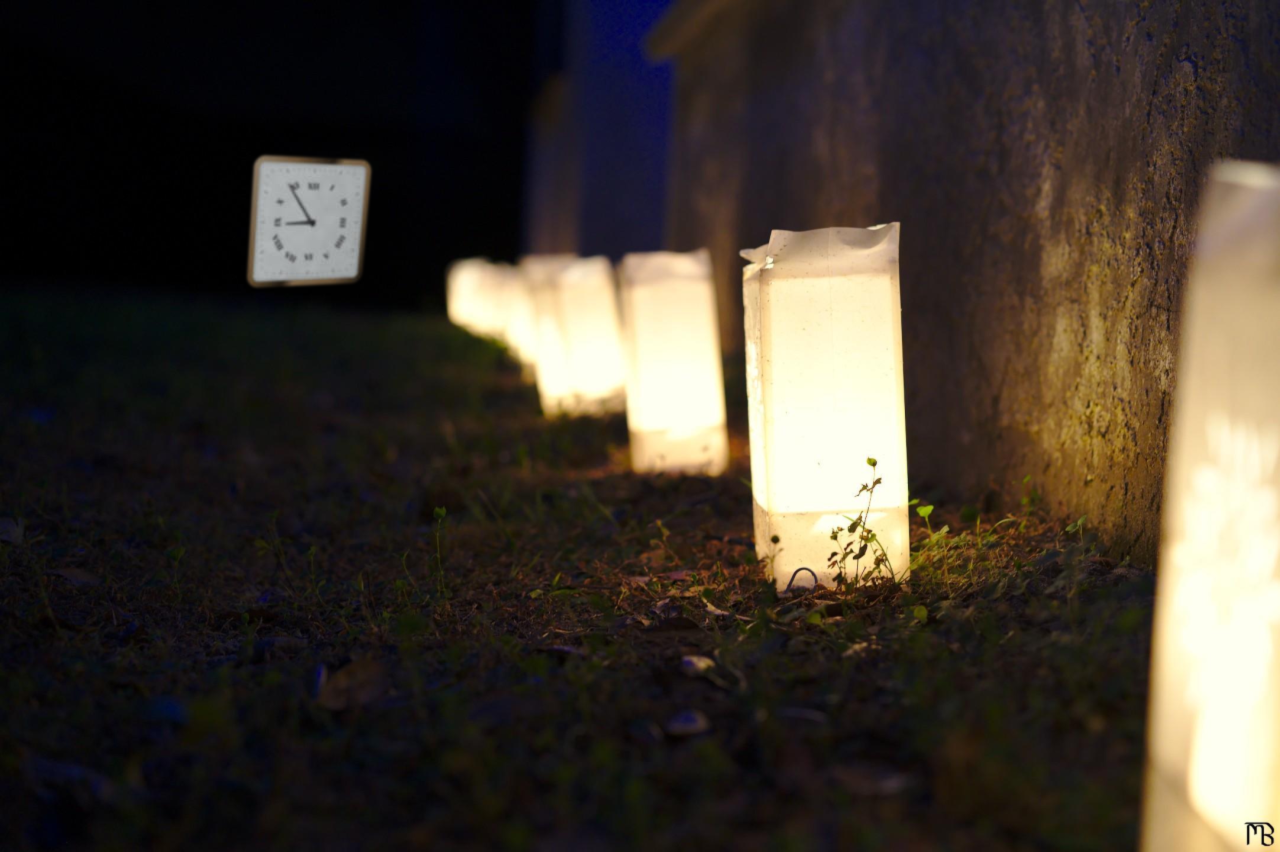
8:54
